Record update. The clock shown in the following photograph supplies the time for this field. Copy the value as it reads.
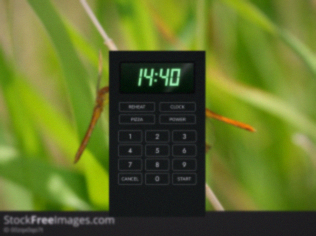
14:40
